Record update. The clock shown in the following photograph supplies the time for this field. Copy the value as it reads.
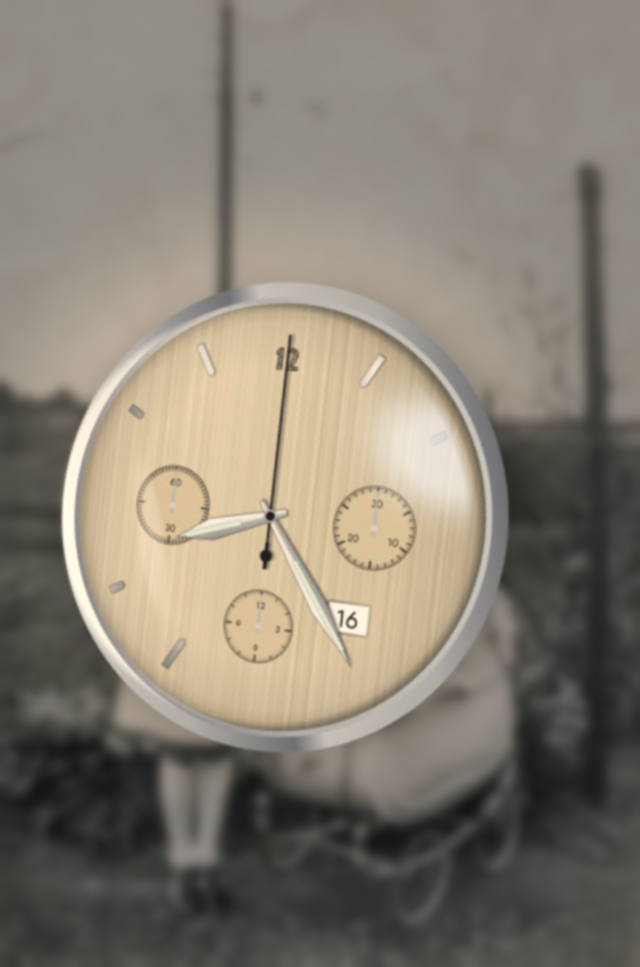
8:24
